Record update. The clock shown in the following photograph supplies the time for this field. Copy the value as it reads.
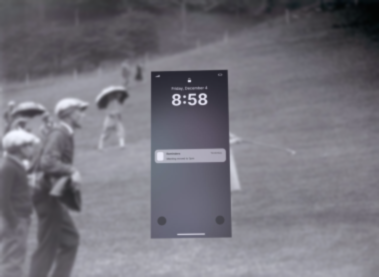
8:58
